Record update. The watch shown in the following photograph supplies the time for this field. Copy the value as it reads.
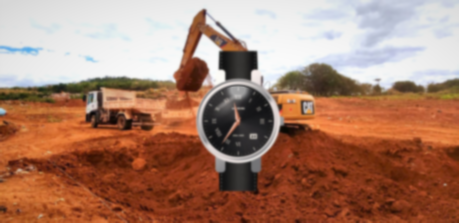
11:36
